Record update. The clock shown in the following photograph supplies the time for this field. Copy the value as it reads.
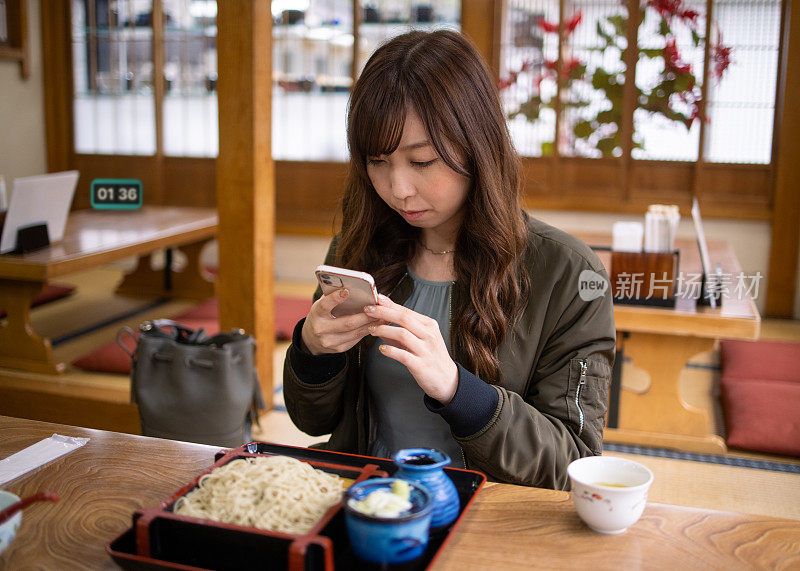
1:36
